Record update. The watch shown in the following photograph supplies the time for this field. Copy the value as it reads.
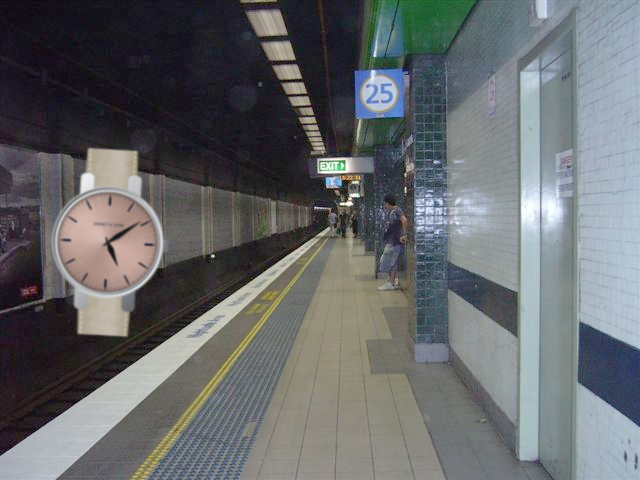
5:09
